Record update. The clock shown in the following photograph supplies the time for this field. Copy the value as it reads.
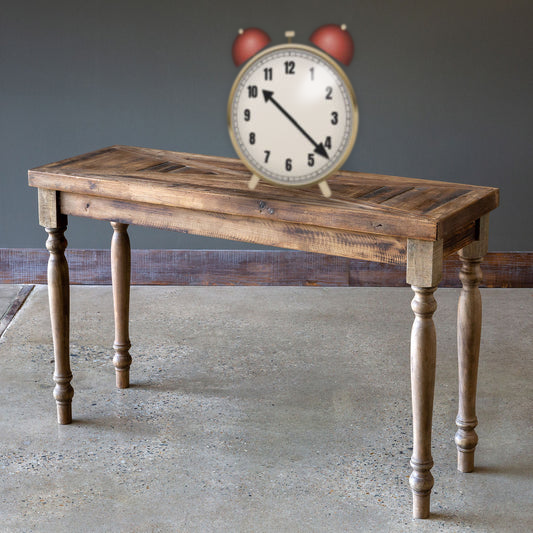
10:22
